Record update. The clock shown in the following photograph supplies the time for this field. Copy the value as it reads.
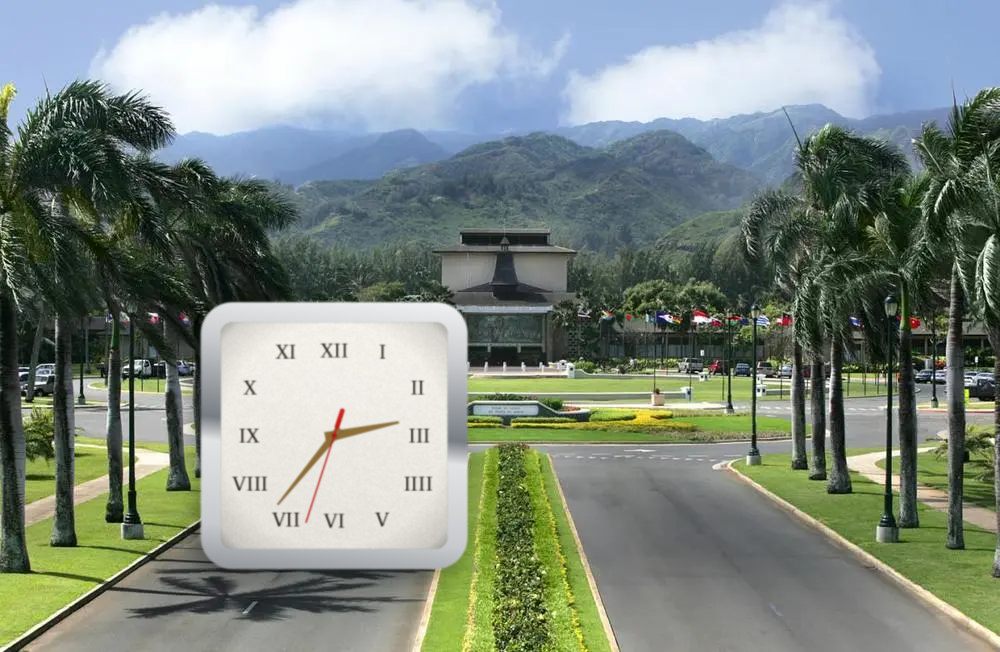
2:36:33
